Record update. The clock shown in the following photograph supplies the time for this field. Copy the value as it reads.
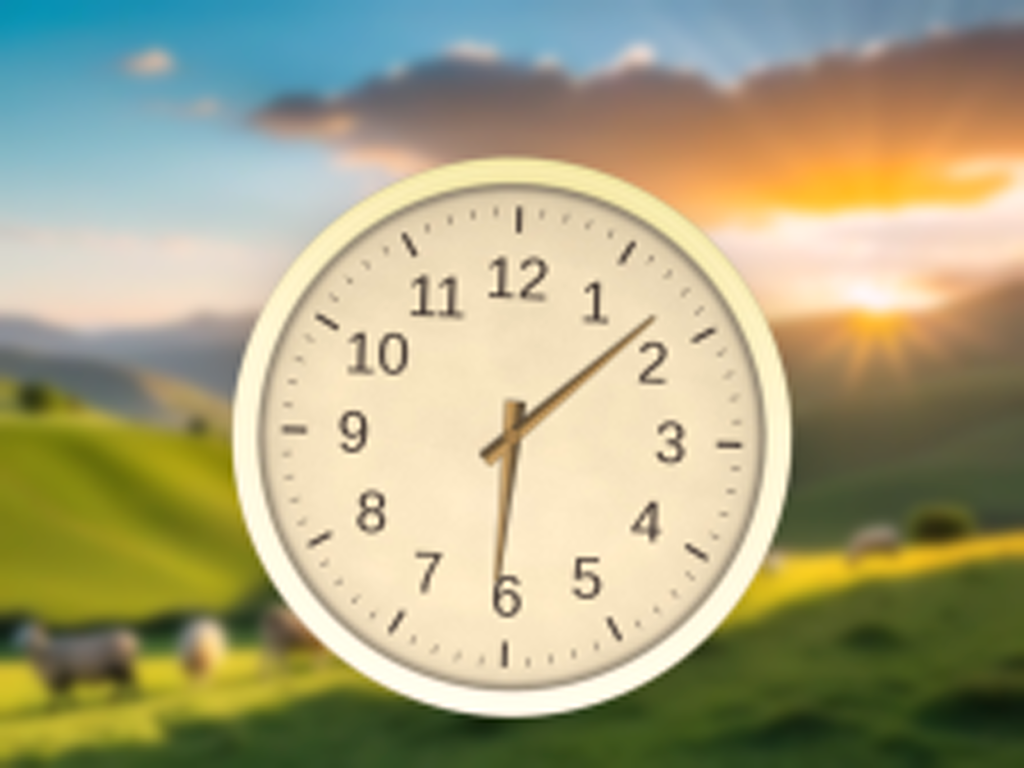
6:08
